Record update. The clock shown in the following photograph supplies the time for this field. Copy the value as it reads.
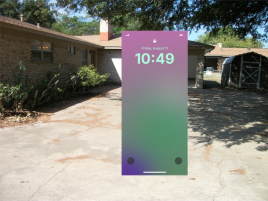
10:49
